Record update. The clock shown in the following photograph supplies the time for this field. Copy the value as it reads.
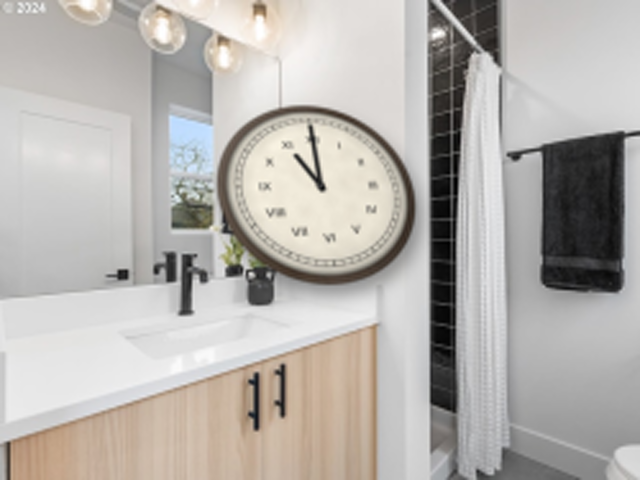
11:00
